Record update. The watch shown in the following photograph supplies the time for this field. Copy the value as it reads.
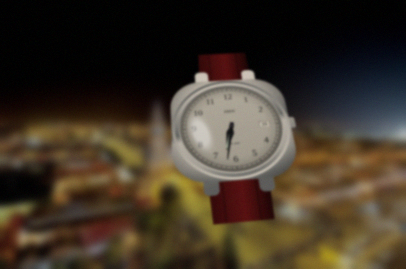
6:32
